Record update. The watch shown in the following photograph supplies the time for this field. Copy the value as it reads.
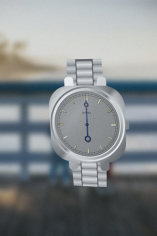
6:00
